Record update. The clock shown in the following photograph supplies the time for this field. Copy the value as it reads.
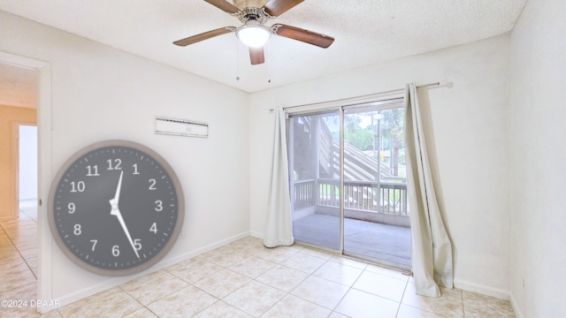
12:26
